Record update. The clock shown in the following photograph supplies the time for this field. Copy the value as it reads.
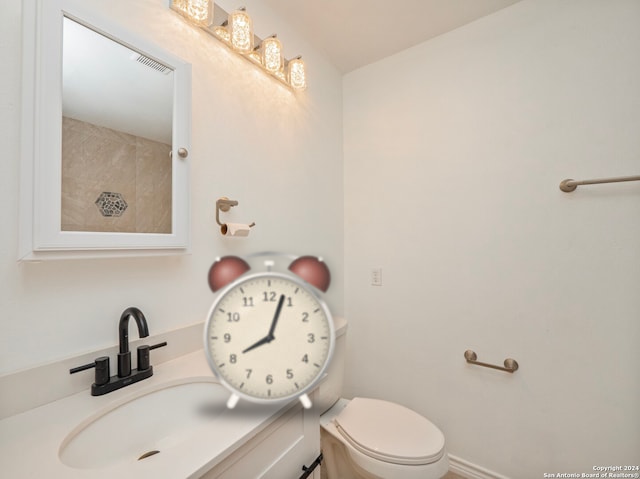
8:03
